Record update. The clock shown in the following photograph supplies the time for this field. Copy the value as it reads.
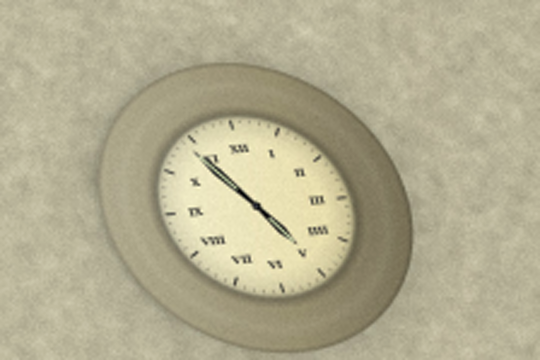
4:54
